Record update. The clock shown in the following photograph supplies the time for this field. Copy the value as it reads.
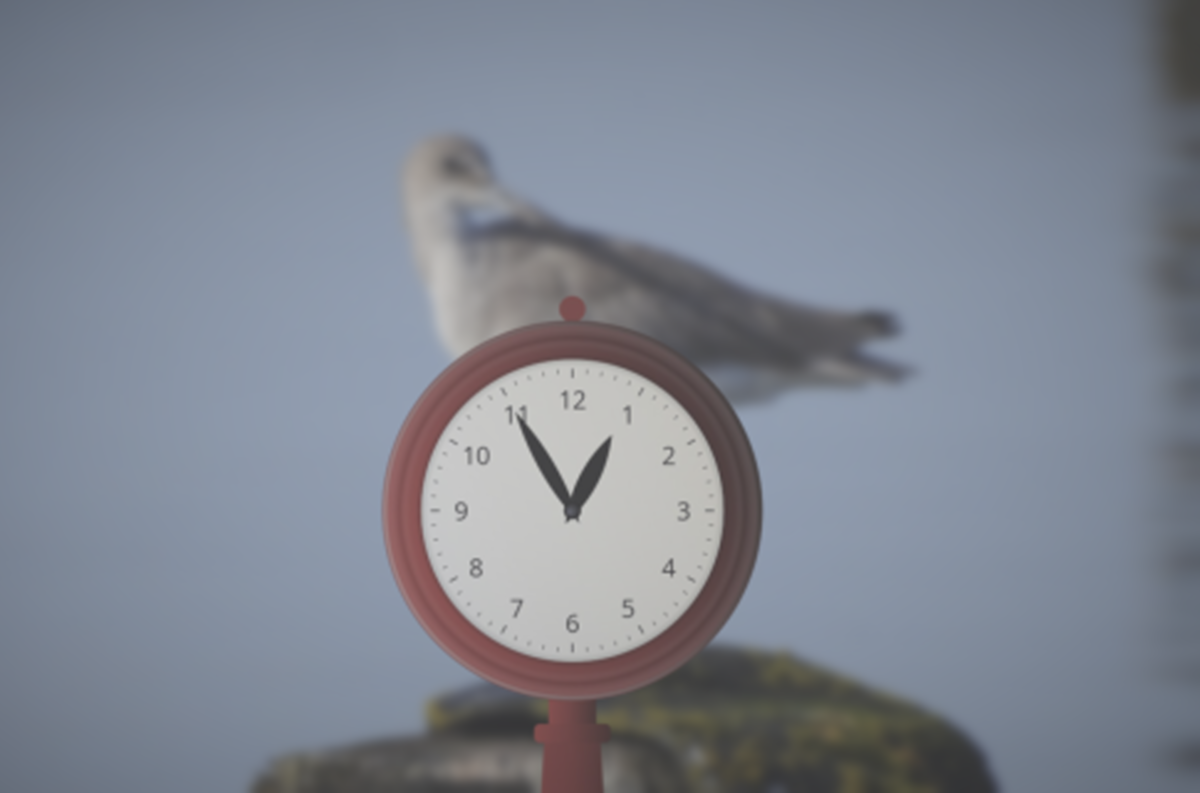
12:55
